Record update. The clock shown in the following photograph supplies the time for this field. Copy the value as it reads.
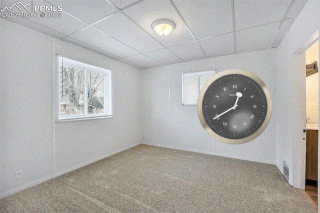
12:40
